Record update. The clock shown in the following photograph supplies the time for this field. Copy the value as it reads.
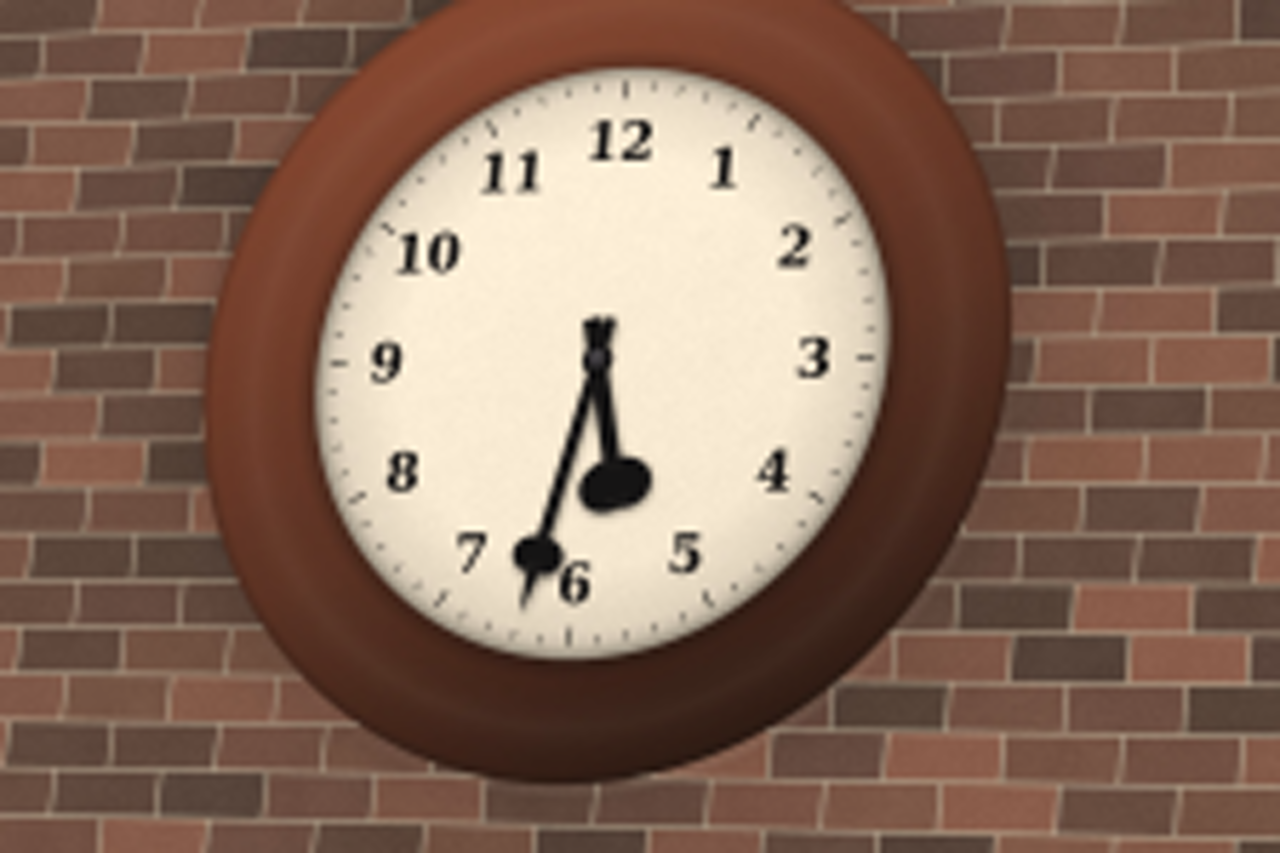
5:32
